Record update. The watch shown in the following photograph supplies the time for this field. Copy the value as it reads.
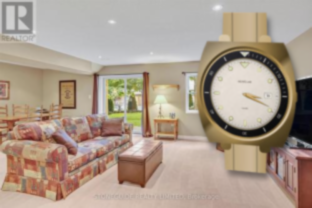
3:19
